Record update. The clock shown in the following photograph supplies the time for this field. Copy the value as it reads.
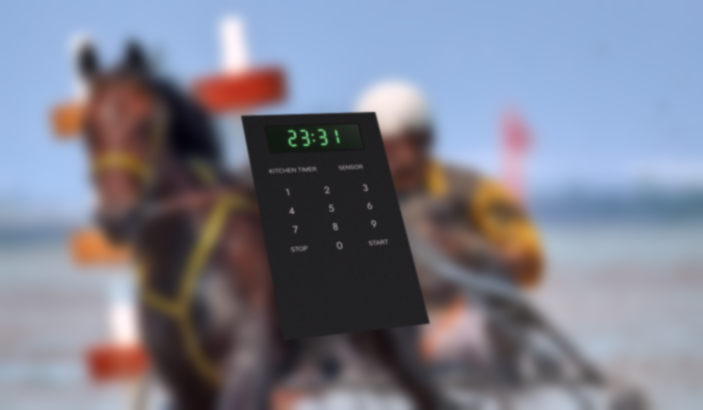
23:31
